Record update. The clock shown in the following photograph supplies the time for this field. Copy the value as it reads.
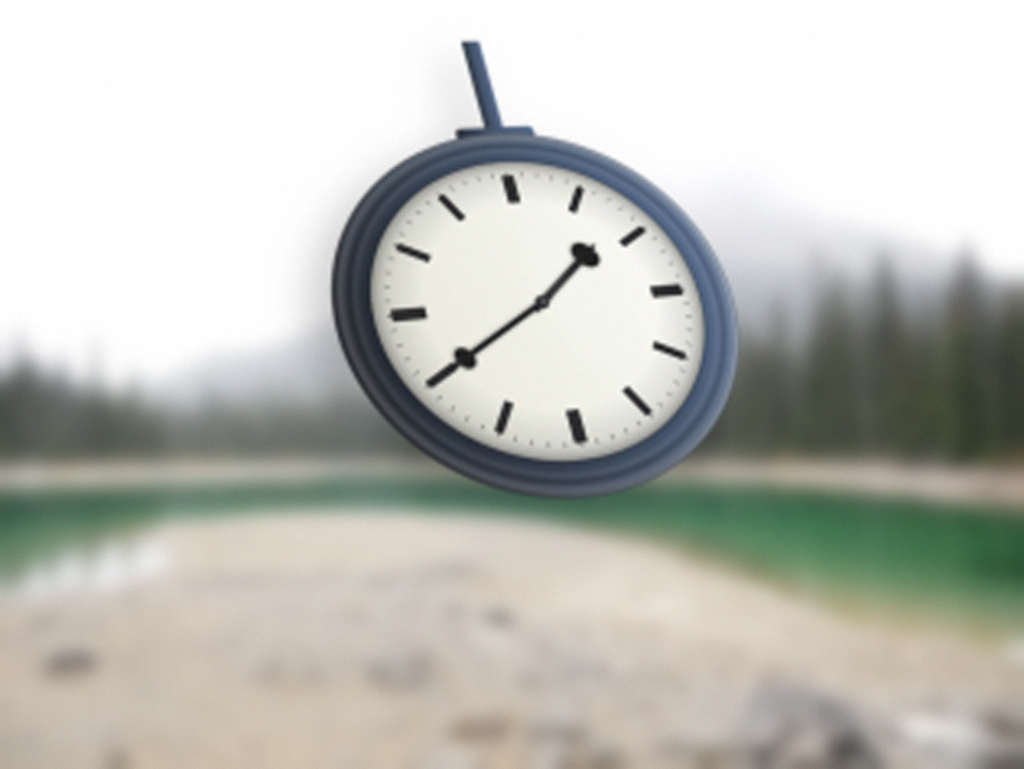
1:40
